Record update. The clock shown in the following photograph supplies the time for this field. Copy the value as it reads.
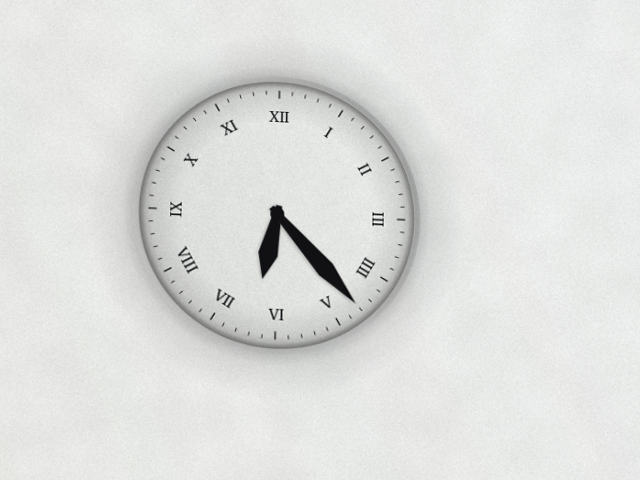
6:23
